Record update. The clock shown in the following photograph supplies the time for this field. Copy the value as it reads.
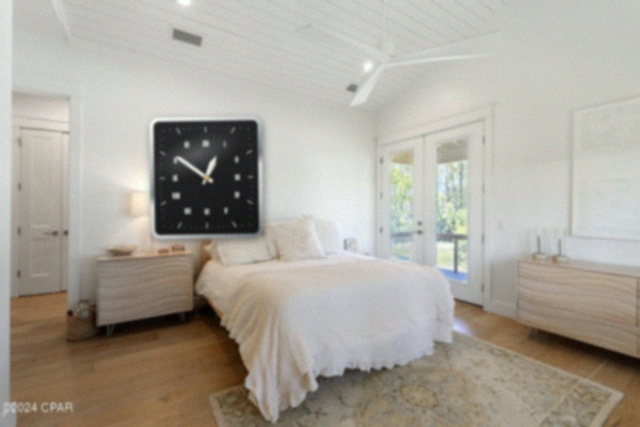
12:51
